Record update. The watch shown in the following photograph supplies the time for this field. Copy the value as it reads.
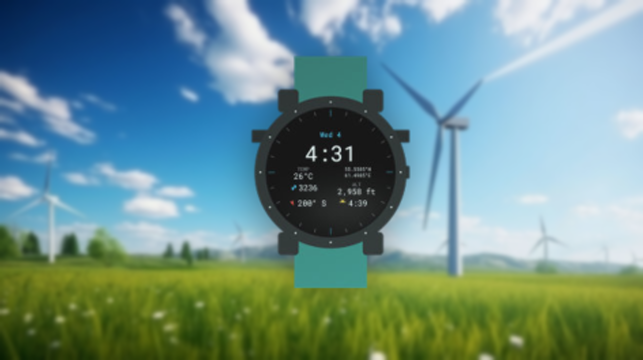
4:31
